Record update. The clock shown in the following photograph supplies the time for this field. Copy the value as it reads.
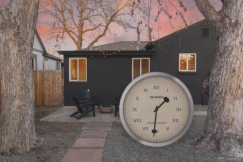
1:31
